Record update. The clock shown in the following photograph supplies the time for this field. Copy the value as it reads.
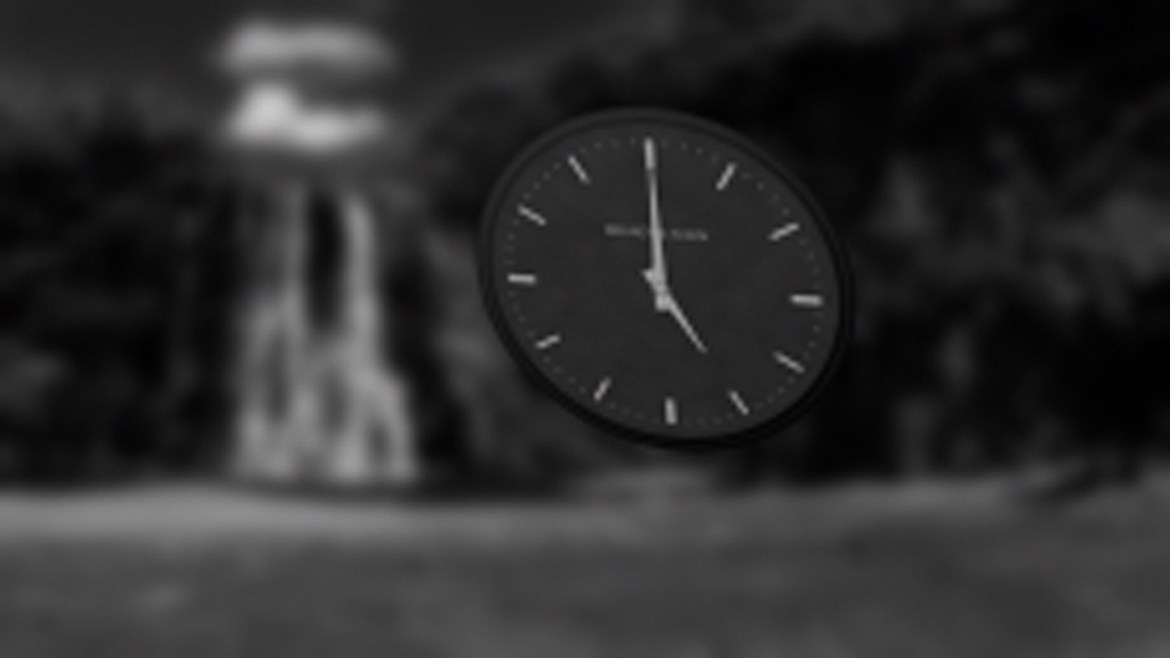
5:00
